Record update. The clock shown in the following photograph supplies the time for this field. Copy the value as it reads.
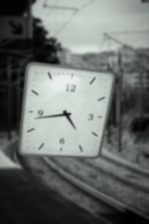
4:43
